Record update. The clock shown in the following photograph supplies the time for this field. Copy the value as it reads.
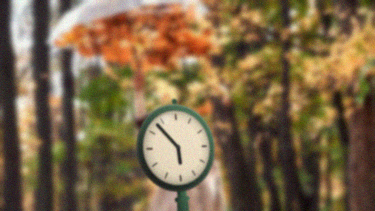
5:53
